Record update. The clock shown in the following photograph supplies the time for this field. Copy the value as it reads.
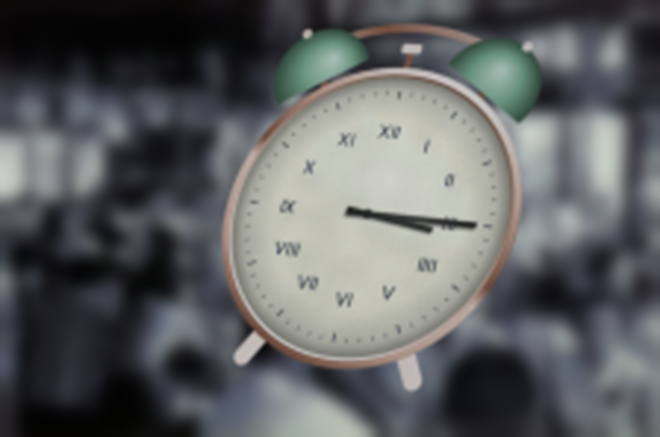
3:15
